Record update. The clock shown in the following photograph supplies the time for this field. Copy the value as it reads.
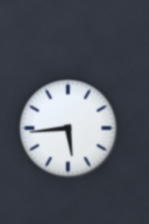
5:44
